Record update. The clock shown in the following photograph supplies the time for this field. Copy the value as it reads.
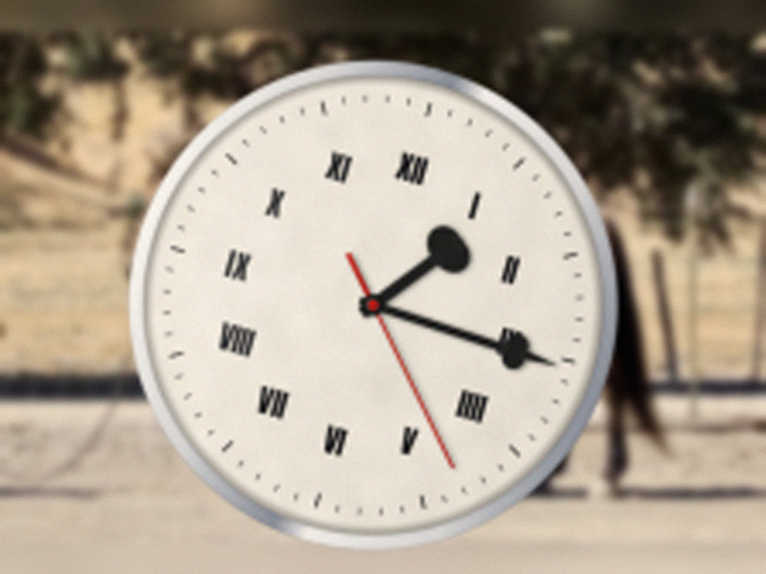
1:15:23
